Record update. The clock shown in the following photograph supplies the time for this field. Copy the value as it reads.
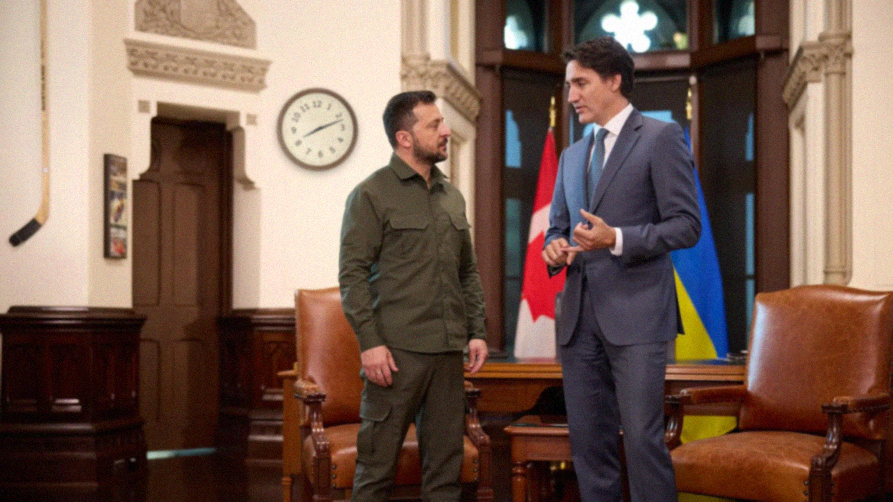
8:12
